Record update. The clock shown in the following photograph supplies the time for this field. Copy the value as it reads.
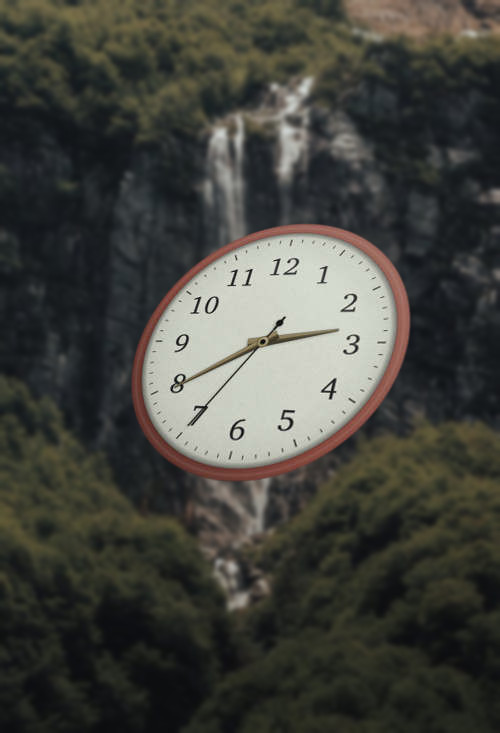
2:39:35
